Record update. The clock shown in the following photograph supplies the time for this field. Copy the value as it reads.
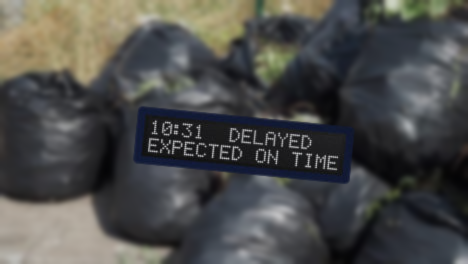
10:31
